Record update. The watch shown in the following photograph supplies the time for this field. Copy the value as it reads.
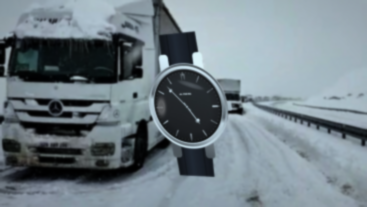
4:53
